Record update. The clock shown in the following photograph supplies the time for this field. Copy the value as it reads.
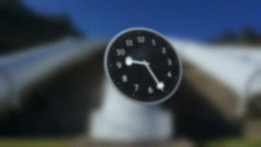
9:26
